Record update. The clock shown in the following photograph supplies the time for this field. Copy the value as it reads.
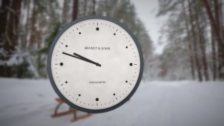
9:48
